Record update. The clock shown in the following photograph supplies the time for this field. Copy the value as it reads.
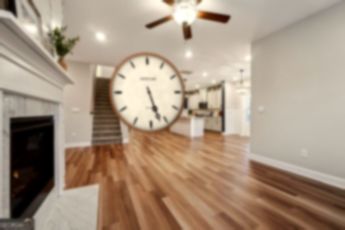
5:27
